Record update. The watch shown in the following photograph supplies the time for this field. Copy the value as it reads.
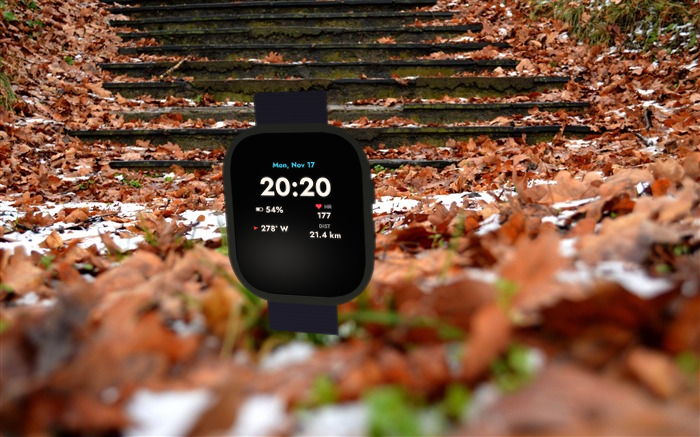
20:20
